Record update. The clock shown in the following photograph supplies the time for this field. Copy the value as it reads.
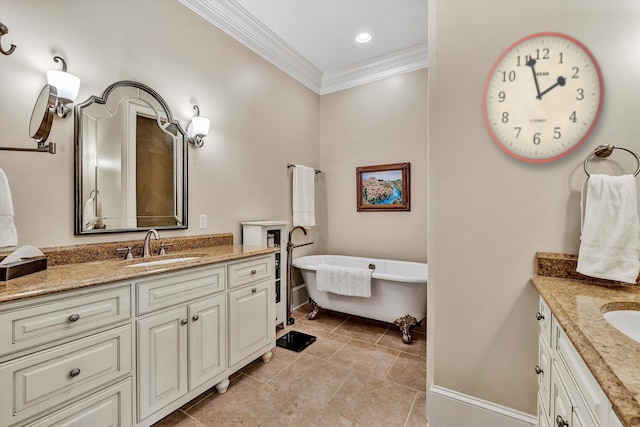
1:57
